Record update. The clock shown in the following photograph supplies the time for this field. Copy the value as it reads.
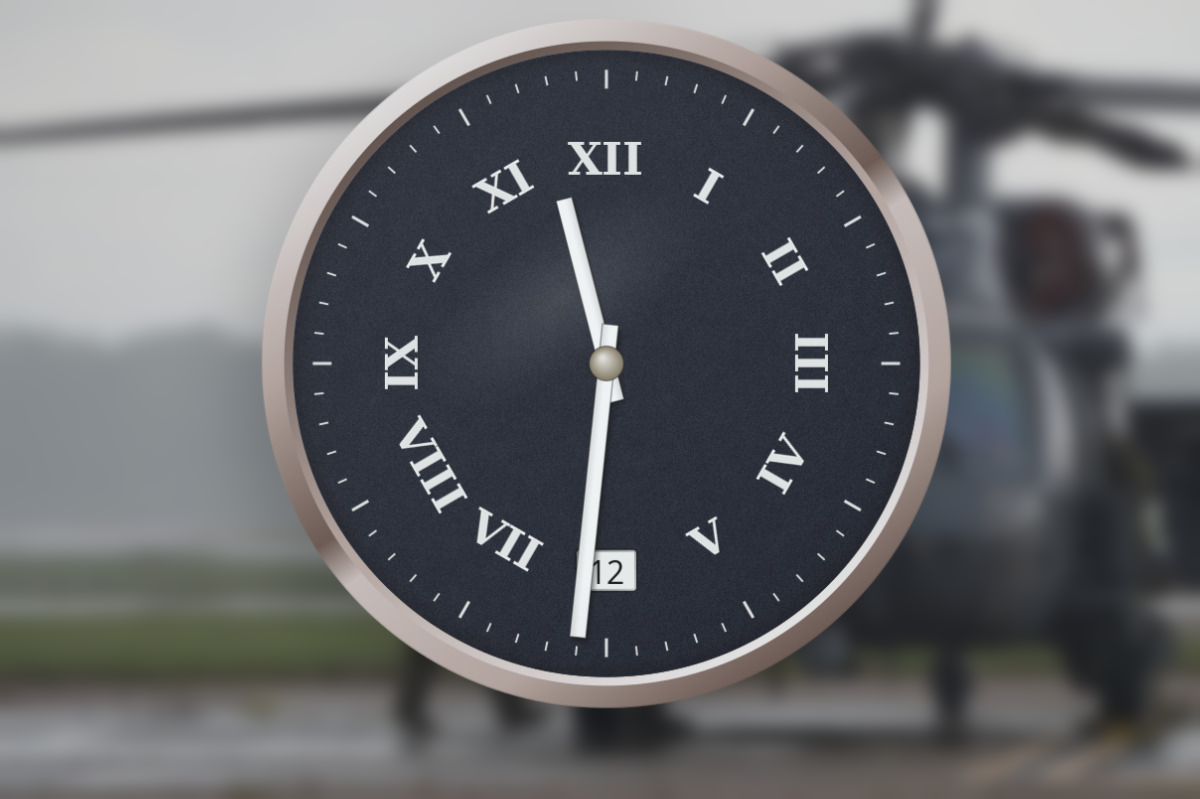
11:31
